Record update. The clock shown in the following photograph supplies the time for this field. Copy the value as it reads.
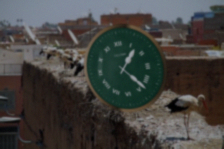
1:23
